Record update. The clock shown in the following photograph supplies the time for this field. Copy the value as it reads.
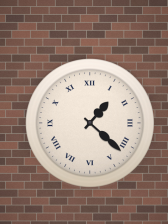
1:22
